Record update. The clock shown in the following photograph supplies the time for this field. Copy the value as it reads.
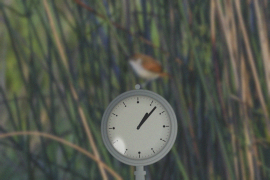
1:07
